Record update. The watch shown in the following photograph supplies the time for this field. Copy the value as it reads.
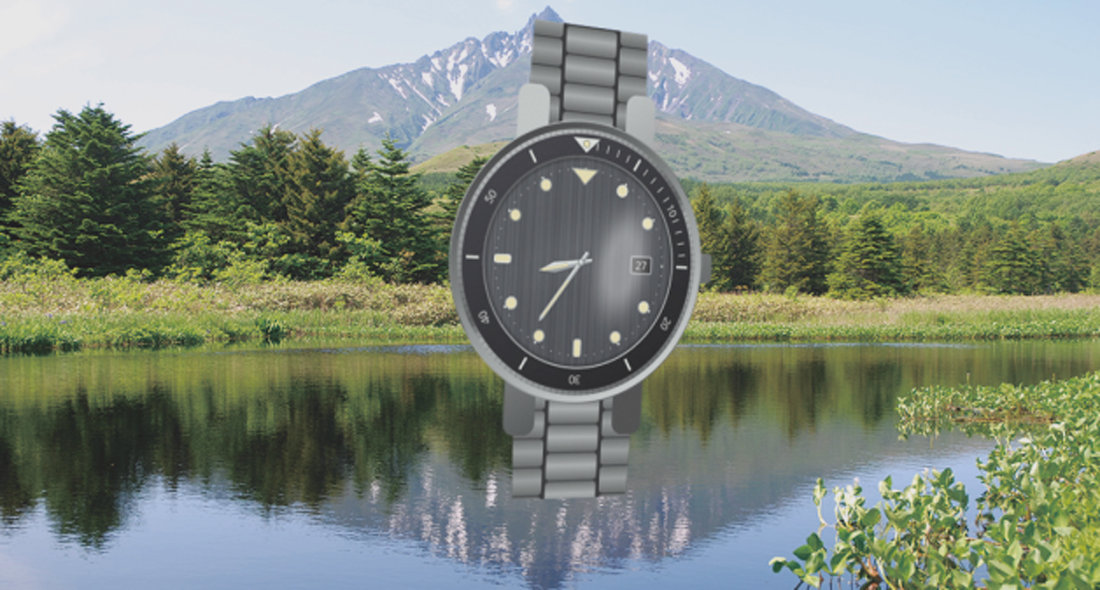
8:36
